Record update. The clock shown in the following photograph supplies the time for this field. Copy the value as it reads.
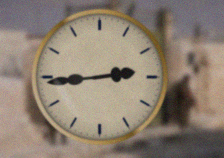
2:44
